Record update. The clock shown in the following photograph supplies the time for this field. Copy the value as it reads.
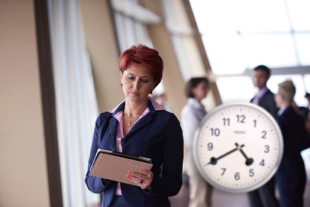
4:40
